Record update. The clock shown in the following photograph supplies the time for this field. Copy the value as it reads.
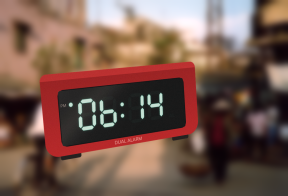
6:14
